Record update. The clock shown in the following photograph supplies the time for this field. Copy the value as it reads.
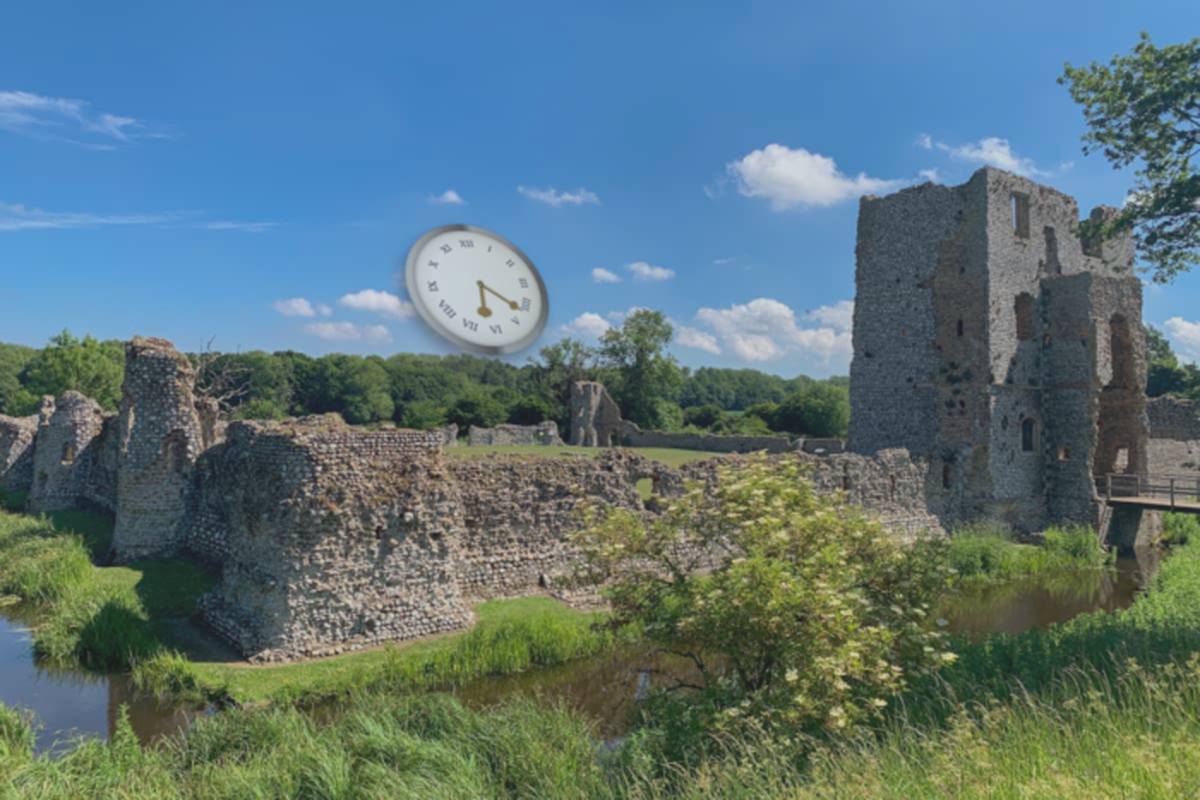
6:22
